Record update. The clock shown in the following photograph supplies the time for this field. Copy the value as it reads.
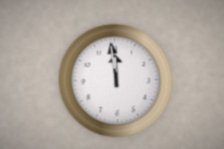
11:59
